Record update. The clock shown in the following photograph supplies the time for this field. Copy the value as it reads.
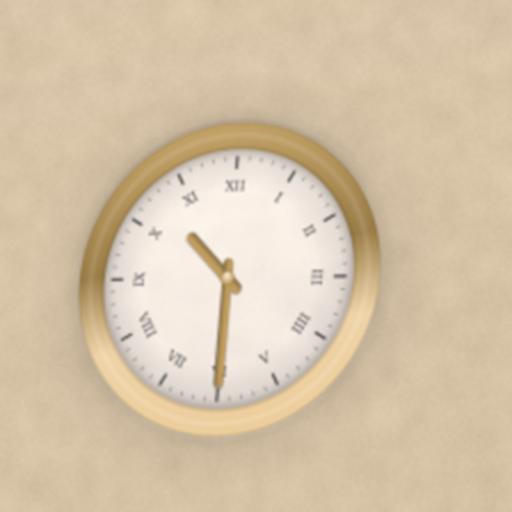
10:30
